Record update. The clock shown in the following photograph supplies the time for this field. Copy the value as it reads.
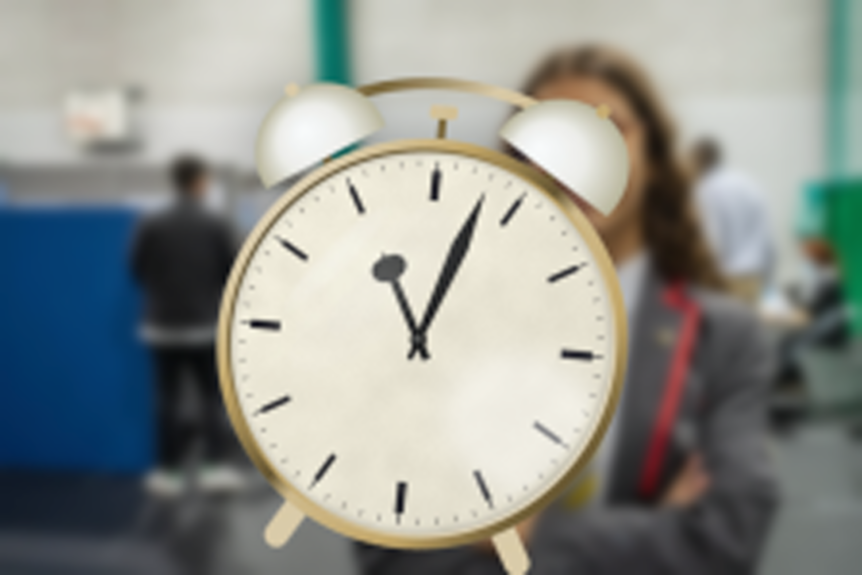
11:03
